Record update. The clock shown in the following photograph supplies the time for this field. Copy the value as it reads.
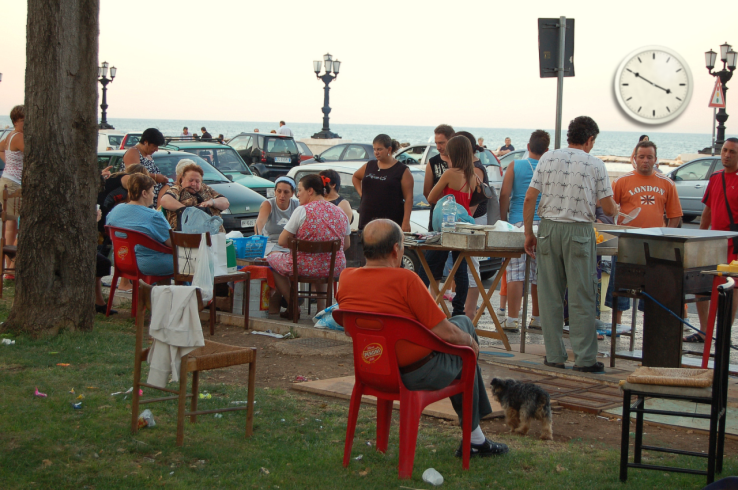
3:50
